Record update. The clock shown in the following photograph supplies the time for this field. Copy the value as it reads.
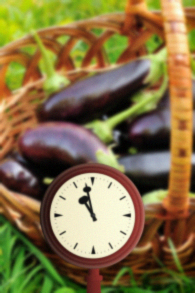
10:58
